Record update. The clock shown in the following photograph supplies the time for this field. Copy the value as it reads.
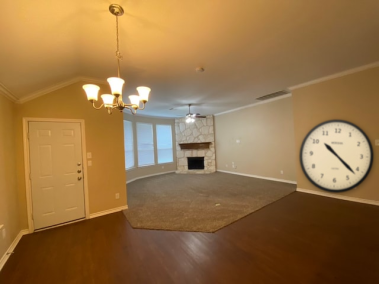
10:22
